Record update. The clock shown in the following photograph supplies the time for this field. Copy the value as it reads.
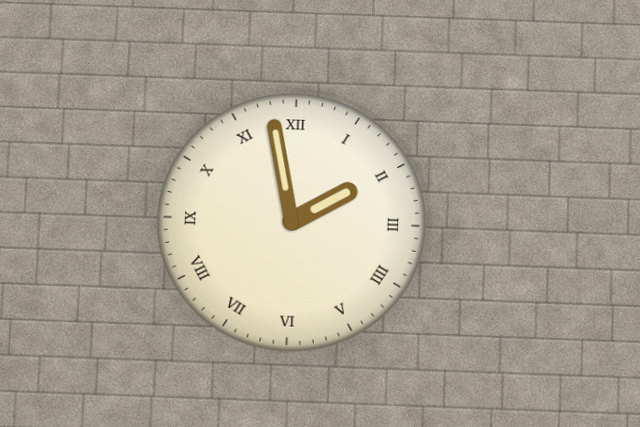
1:58
